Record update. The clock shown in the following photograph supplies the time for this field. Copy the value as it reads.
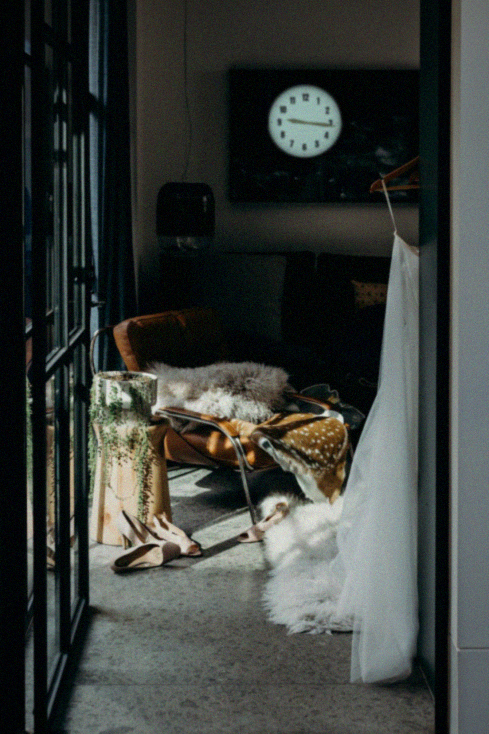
9:16
